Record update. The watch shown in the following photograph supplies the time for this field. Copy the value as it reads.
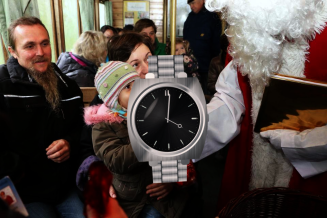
4:01
